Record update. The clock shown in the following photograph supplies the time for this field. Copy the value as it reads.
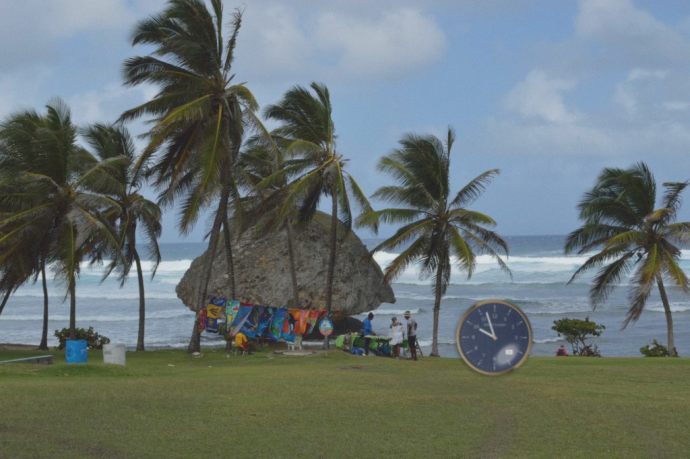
9:57
